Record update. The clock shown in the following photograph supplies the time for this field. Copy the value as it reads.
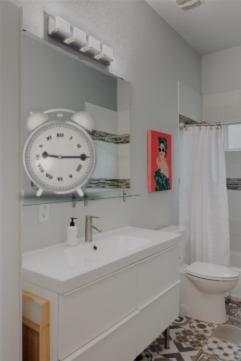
9:15
